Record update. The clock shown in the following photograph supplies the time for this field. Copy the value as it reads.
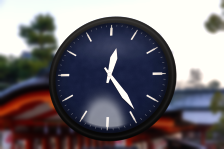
12:24
